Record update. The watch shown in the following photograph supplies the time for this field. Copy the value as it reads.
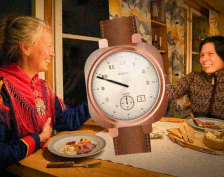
9:49
